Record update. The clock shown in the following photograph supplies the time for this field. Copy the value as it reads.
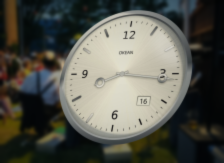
8:16
